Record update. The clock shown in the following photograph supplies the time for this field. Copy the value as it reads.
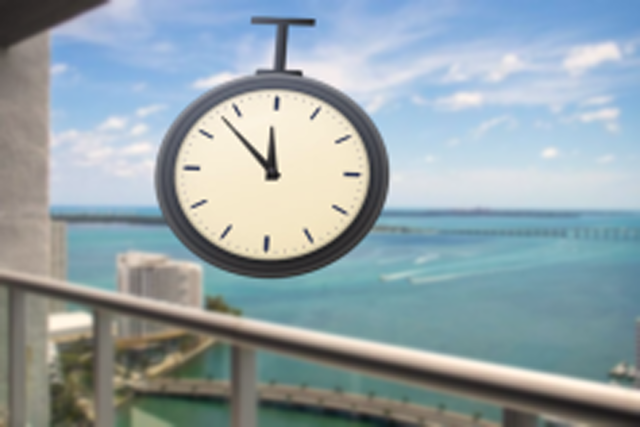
11:53
